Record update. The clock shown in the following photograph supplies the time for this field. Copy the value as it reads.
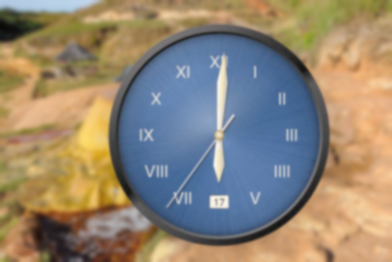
6:00:36
